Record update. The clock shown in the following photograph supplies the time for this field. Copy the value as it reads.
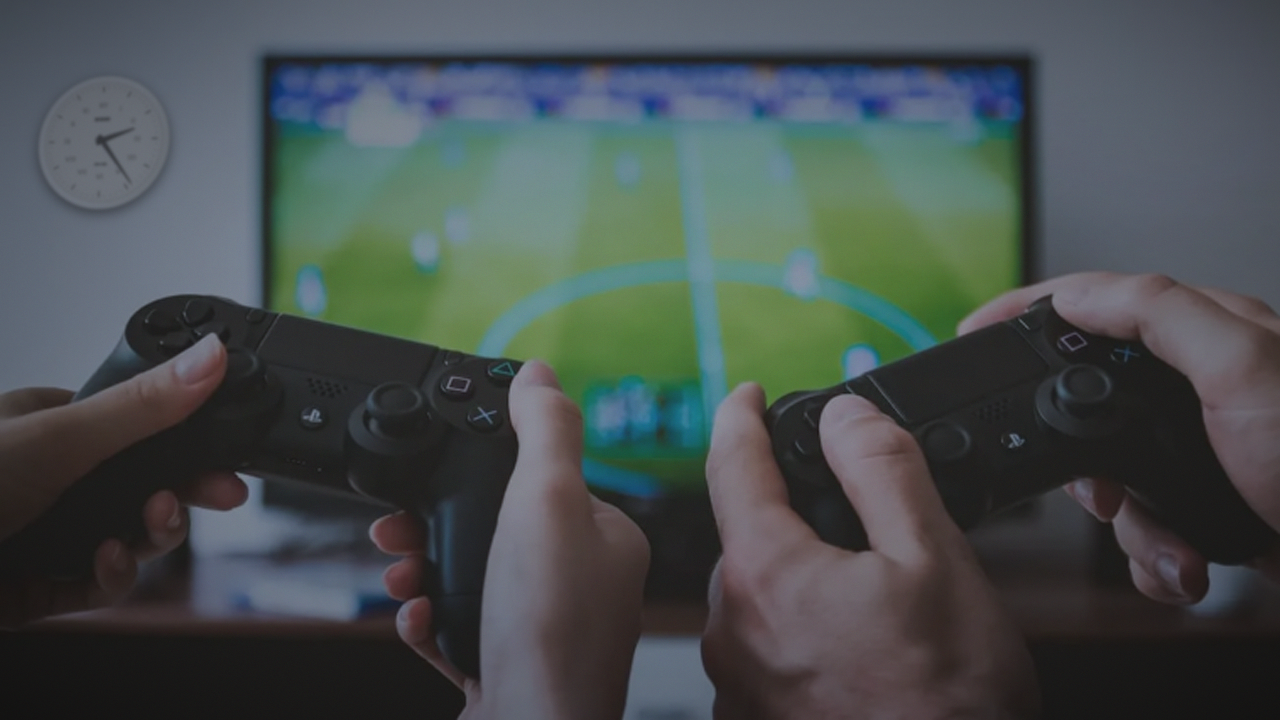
2:24
